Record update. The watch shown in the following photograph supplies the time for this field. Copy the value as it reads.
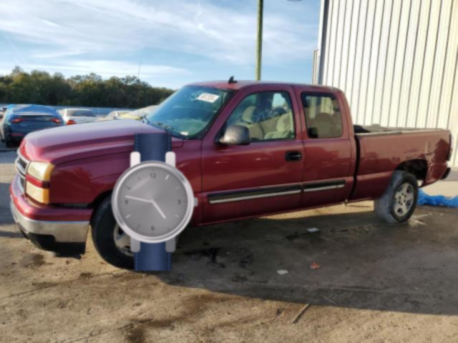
4:47
